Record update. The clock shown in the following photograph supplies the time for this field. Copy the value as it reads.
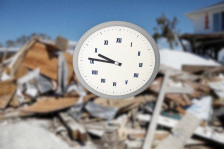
9:46
